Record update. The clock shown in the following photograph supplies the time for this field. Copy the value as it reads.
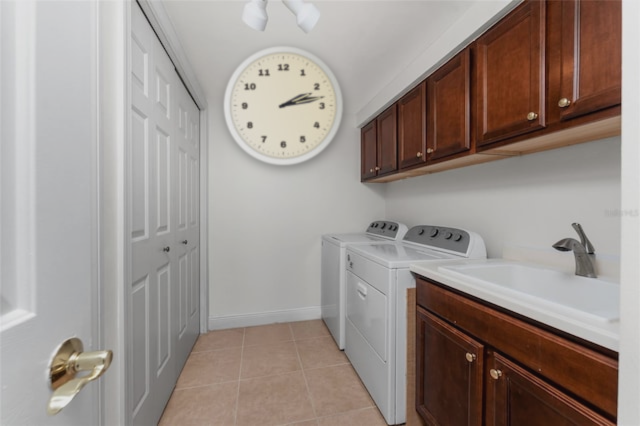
2:13
